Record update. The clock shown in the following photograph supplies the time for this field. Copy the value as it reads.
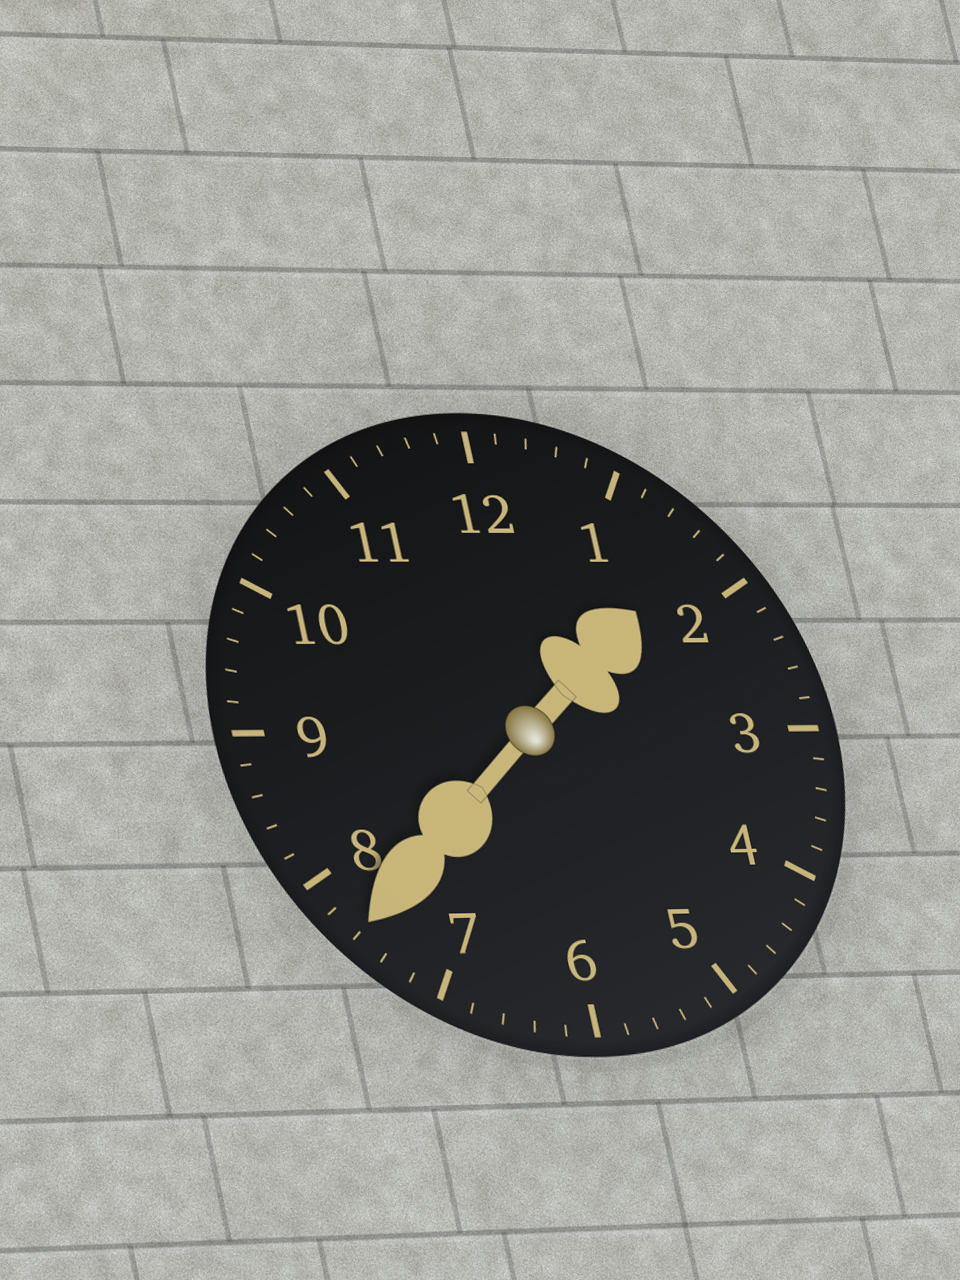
1:38
